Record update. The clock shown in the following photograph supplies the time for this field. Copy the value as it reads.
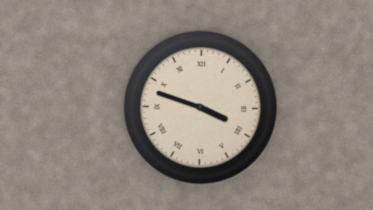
3:48
